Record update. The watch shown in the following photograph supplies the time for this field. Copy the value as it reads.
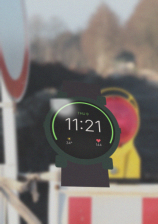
11:21
